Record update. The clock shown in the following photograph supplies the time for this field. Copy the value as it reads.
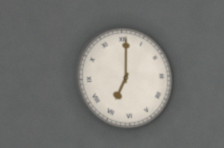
7:01
